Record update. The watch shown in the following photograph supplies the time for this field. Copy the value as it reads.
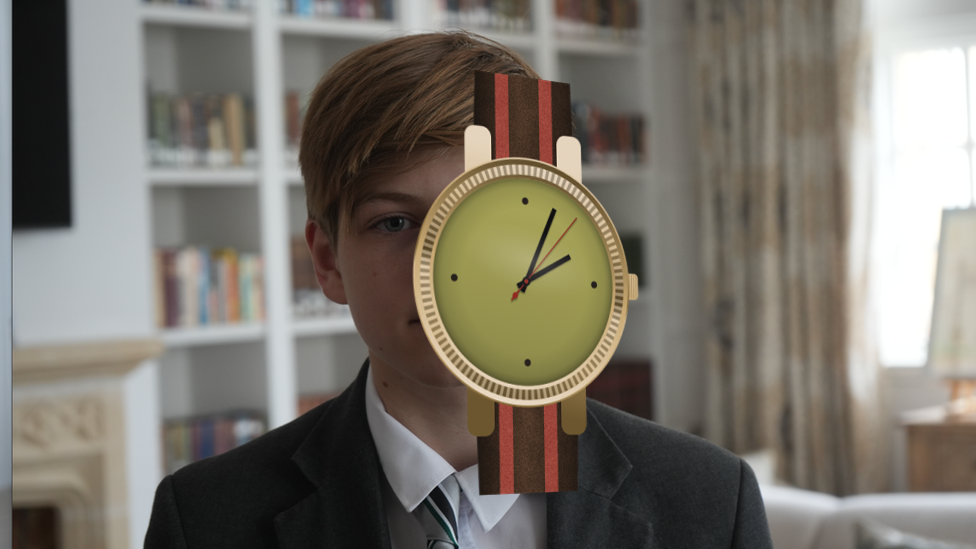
2:04:07
